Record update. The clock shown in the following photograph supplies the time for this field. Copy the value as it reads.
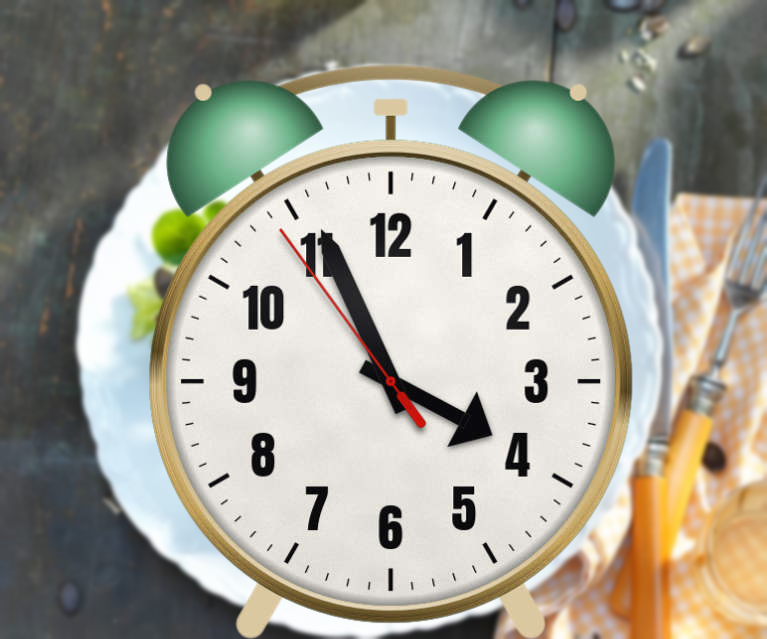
3:55:54
